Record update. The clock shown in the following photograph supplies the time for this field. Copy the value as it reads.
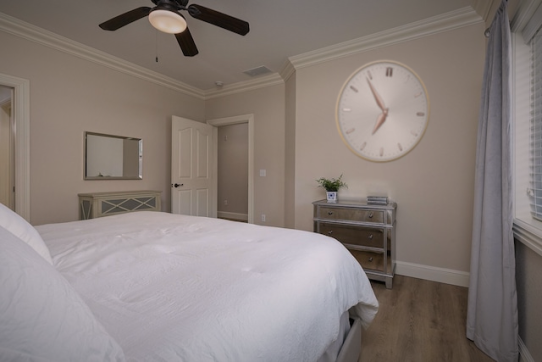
6:54
